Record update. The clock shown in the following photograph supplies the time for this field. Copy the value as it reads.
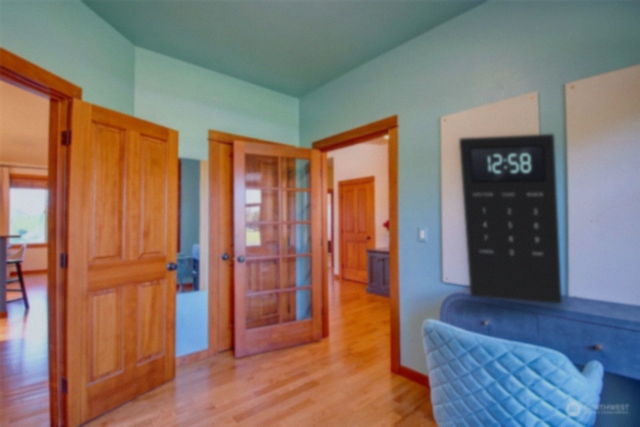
12:58
